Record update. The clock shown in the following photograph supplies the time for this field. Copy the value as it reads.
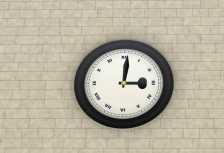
3:01
